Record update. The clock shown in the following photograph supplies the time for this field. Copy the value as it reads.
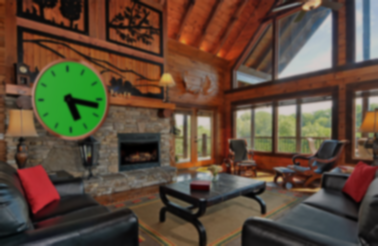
5:17
